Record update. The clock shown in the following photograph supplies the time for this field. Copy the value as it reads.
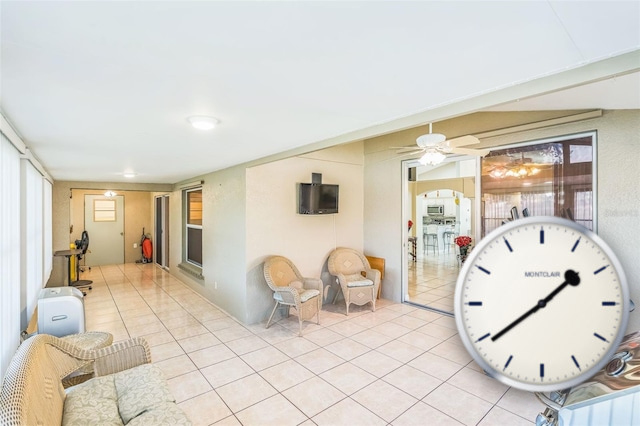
1:39
